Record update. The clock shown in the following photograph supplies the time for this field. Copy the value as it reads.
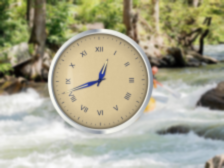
12:42
